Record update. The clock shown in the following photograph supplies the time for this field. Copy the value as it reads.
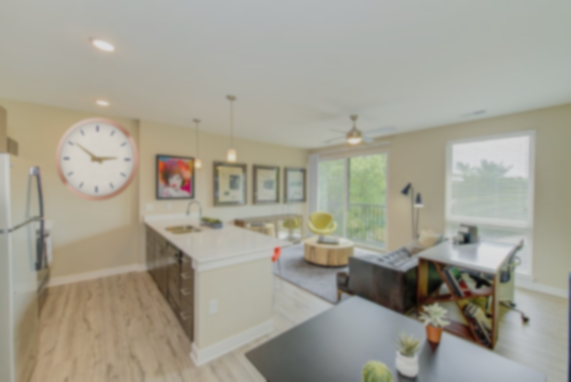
2:51
